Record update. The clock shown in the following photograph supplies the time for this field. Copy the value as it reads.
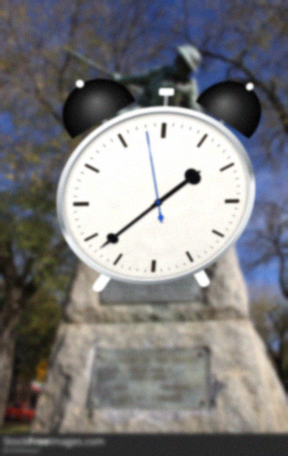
1:37:58
